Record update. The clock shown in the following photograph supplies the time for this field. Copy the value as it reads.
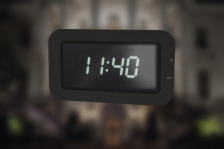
11:40
